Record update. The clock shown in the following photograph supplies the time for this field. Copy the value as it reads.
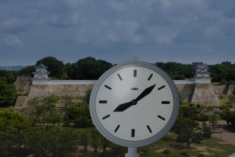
8:08
